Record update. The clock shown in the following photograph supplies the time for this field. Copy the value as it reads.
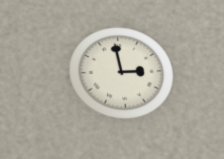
2:59
